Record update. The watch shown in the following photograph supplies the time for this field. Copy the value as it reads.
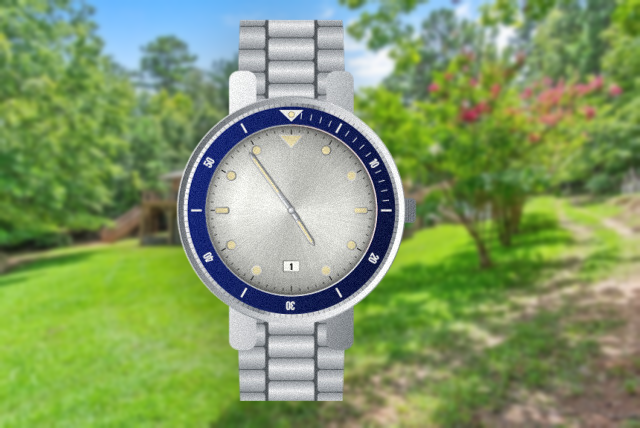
4:54
